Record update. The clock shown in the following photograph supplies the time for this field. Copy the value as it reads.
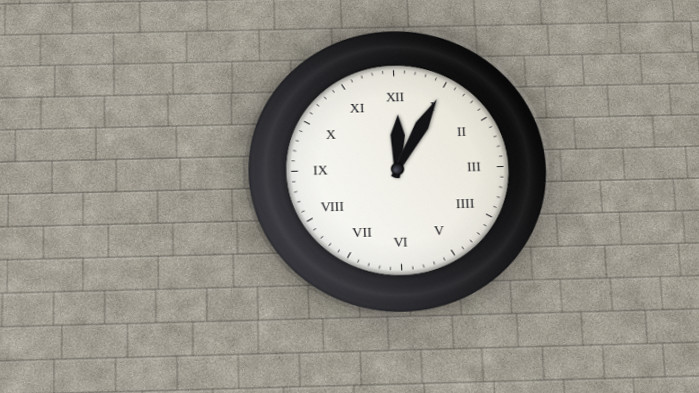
12:05
